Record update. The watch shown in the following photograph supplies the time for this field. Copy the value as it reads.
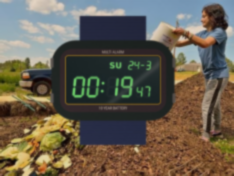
0:19:47
